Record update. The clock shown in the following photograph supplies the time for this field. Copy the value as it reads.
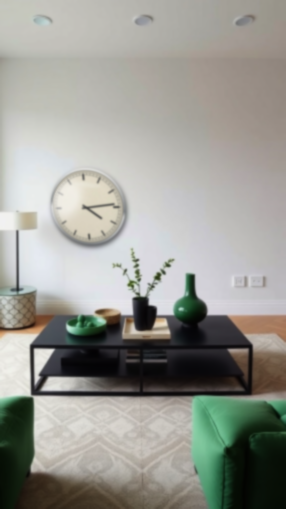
4:14
